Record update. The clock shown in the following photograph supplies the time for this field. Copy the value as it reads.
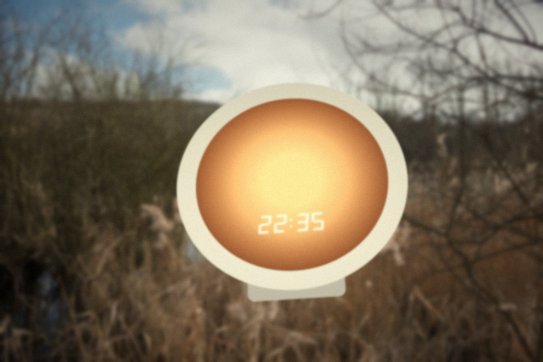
22:35
